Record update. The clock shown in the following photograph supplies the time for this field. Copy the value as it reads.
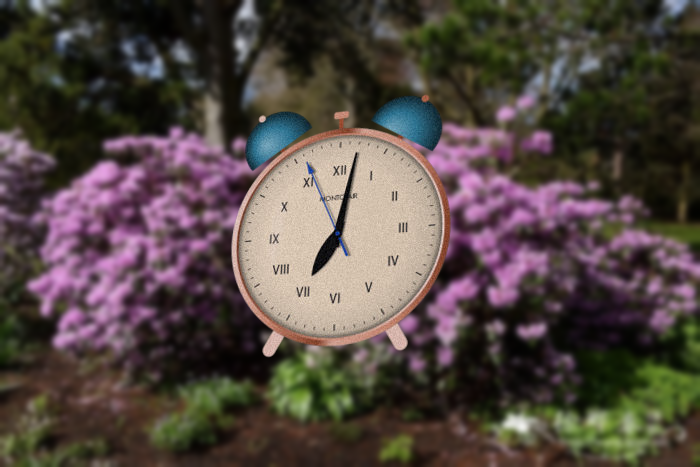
7:01:56
